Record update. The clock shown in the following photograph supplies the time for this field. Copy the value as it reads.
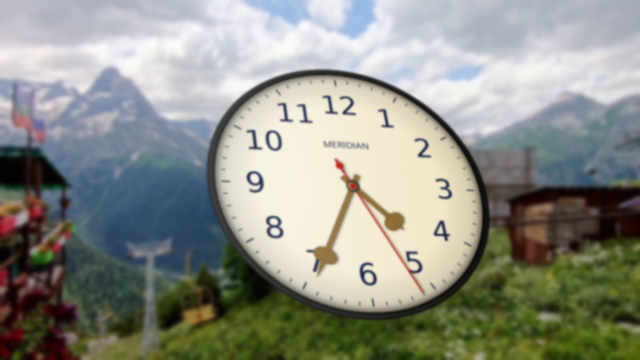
4:34:26
